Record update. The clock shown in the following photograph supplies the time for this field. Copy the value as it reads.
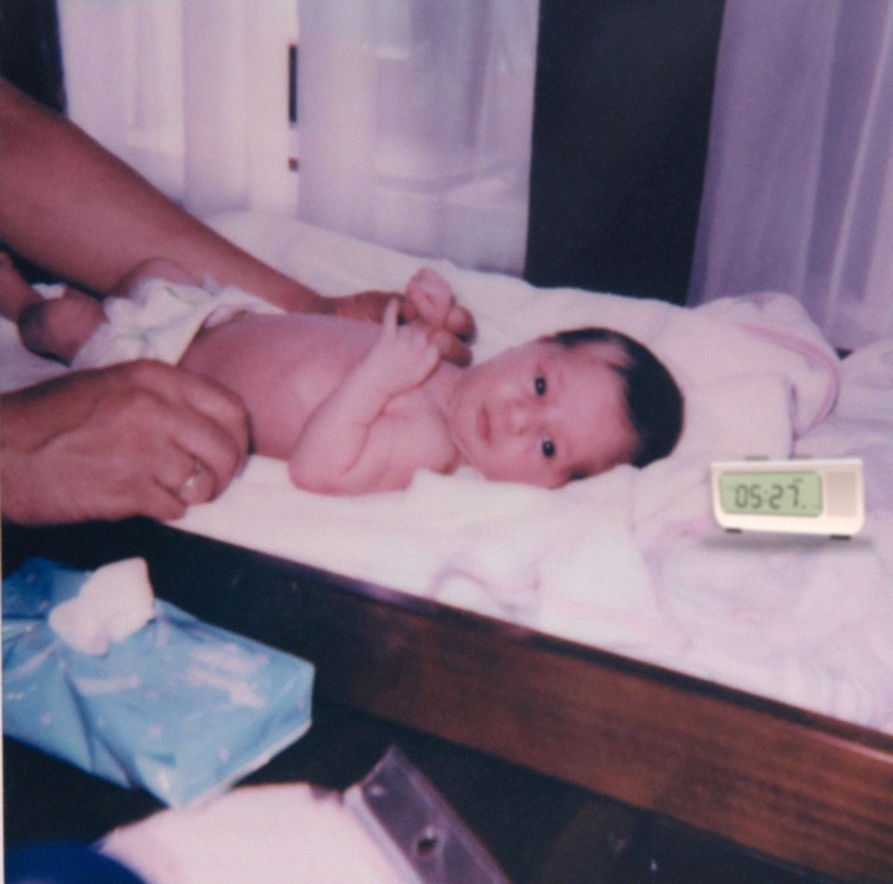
5:27
